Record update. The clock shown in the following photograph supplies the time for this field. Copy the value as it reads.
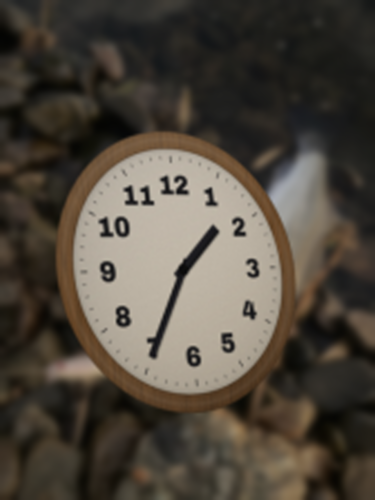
1:35
